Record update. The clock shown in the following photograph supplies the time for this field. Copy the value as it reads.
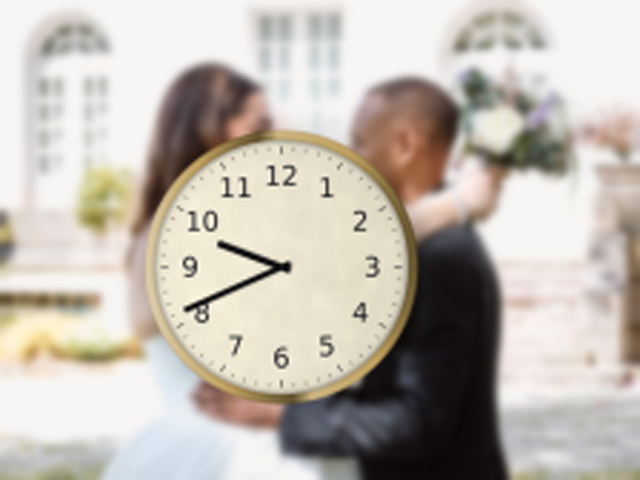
9:41
